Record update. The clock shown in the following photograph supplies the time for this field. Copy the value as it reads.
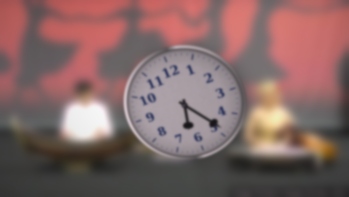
6:24
